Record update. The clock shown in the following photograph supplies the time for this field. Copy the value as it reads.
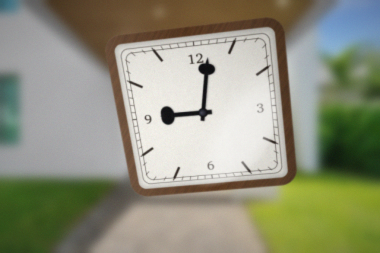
9:02
